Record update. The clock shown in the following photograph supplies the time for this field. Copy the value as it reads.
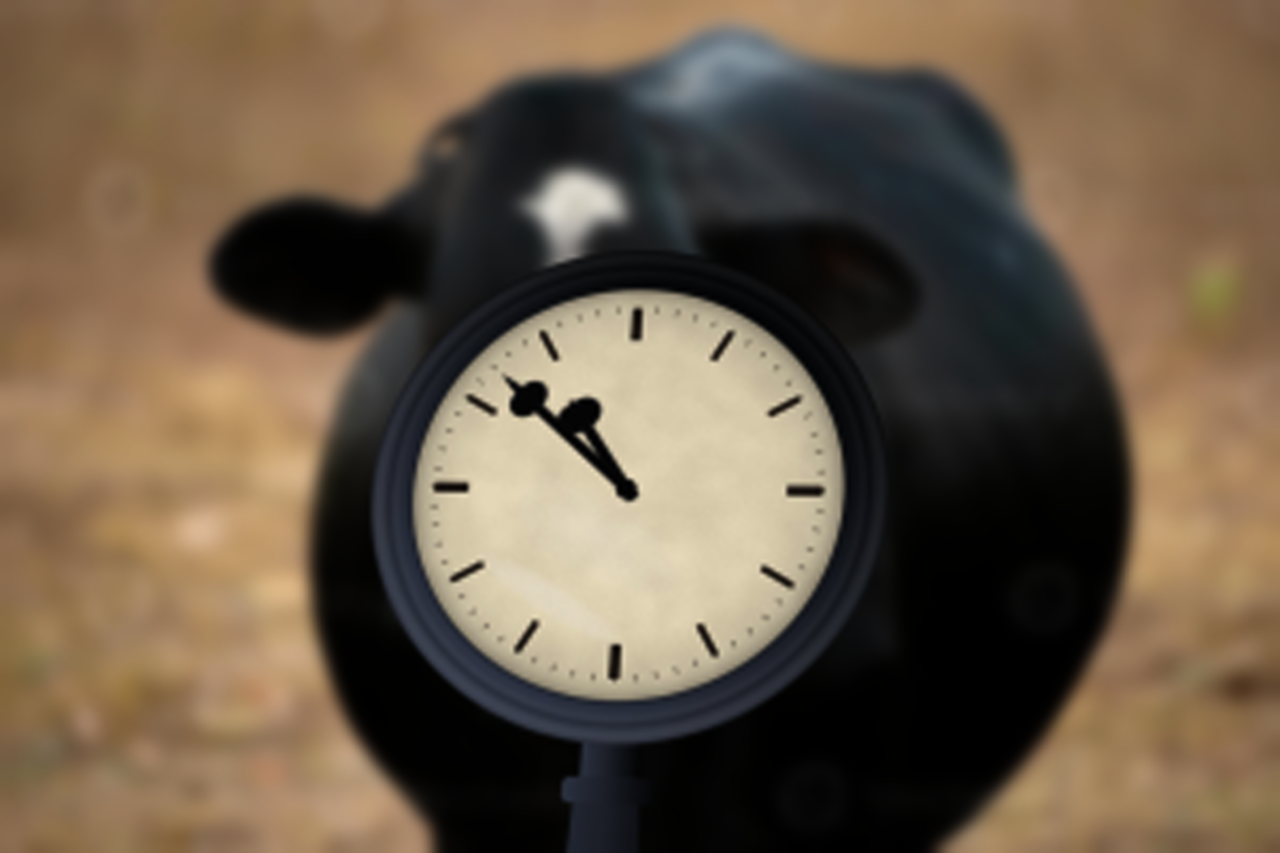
10:52
